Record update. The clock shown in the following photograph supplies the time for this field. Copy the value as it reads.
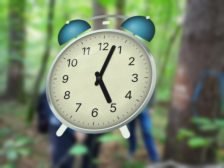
5:03
